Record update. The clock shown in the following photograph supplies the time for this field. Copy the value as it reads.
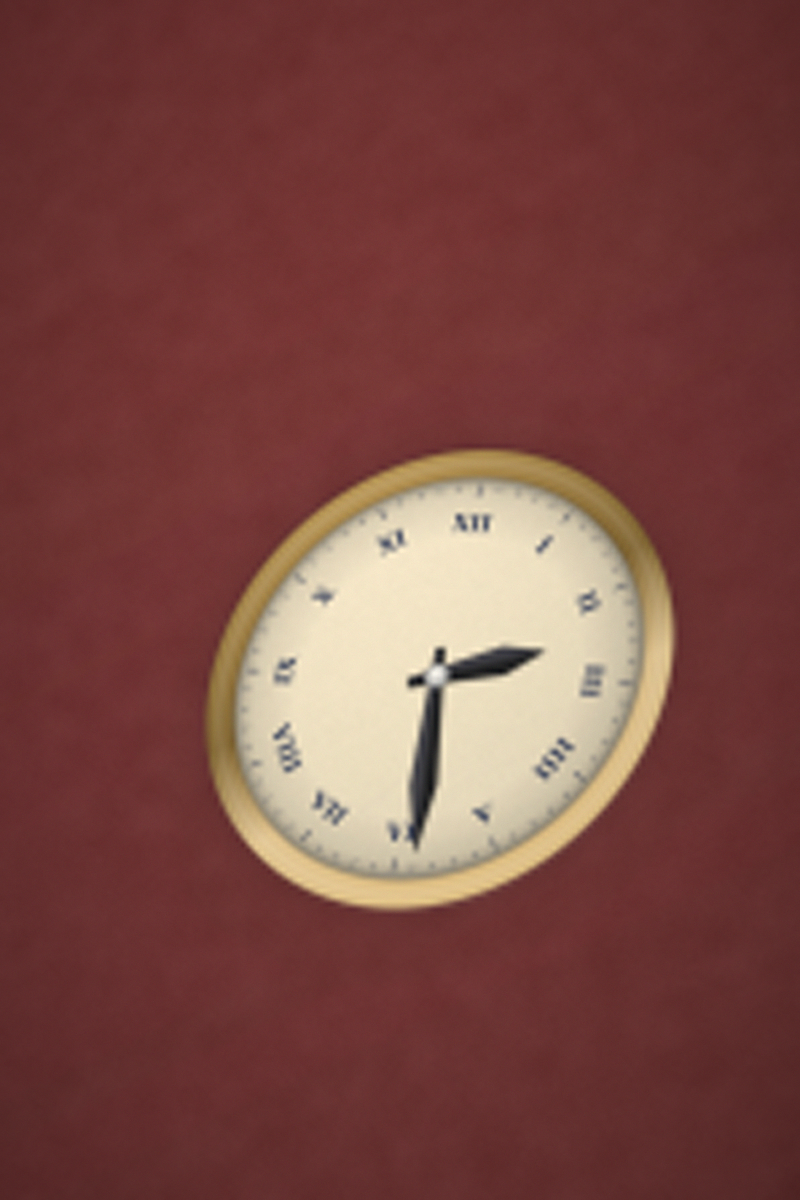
2:29
